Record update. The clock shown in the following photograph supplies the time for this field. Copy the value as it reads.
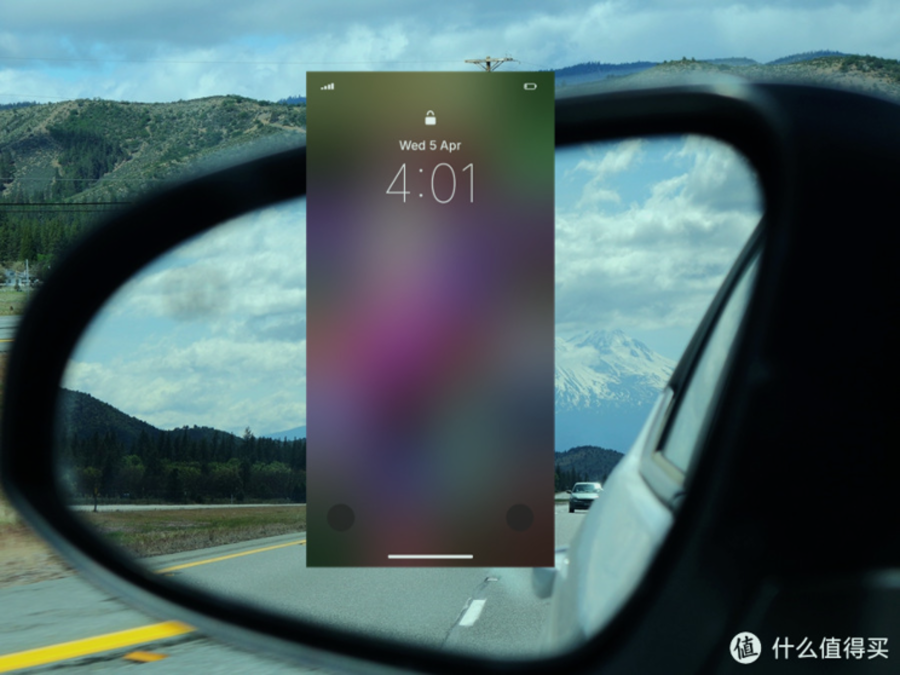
4:01
